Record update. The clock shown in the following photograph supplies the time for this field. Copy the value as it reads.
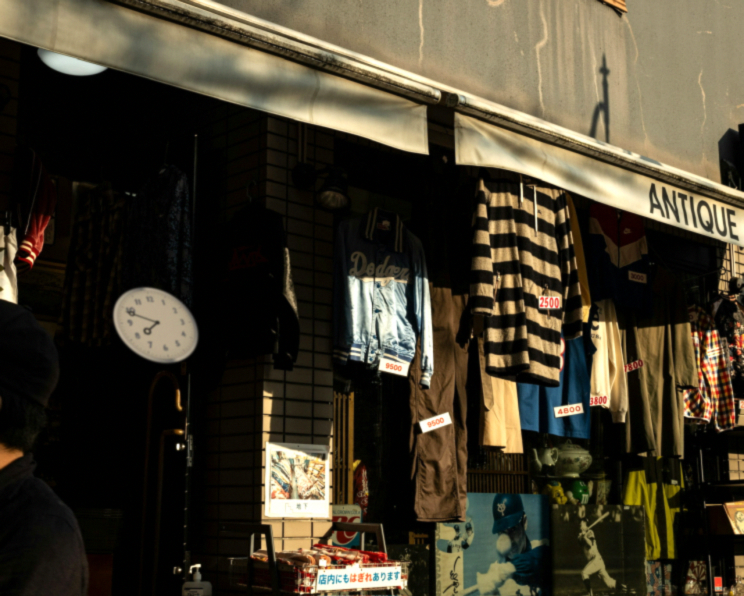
7:49
